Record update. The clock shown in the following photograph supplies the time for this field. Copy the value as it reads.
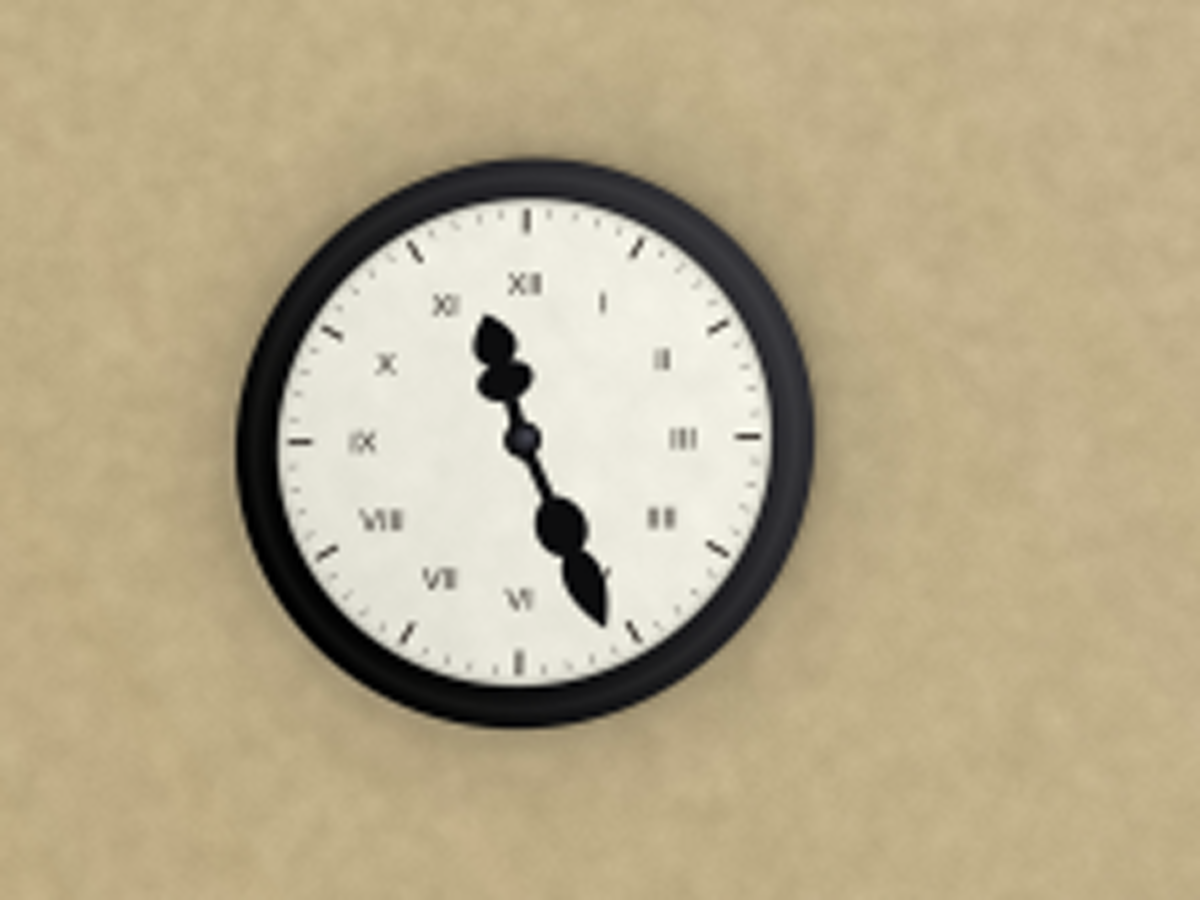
11:26
